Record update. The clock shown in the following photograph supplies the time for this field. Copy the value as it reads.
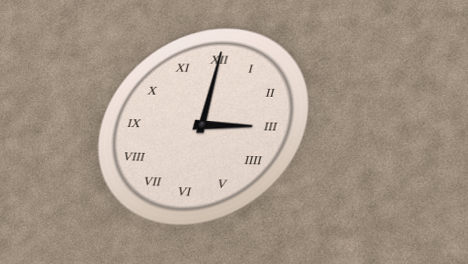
3:00
